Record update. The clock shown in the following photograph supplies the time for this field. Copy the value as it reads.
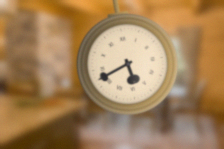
5:42
